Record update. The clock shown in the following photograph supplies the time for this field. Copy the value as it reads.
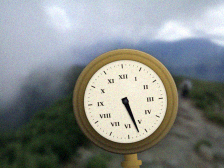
5:27
